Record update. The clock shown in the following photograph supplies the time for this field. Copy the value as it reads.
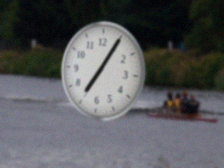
7:05
